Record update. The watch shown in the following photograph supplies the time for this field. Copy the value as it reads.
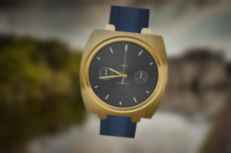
9:43
